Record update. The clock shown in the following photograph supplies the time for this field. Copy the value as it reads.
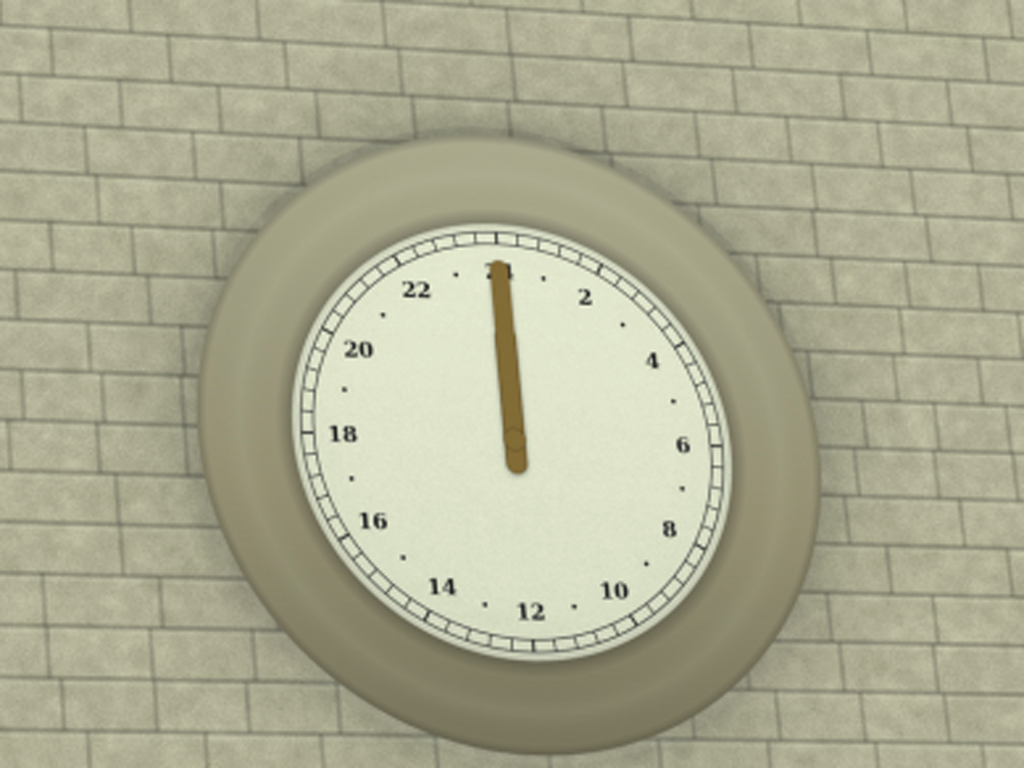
0:00
